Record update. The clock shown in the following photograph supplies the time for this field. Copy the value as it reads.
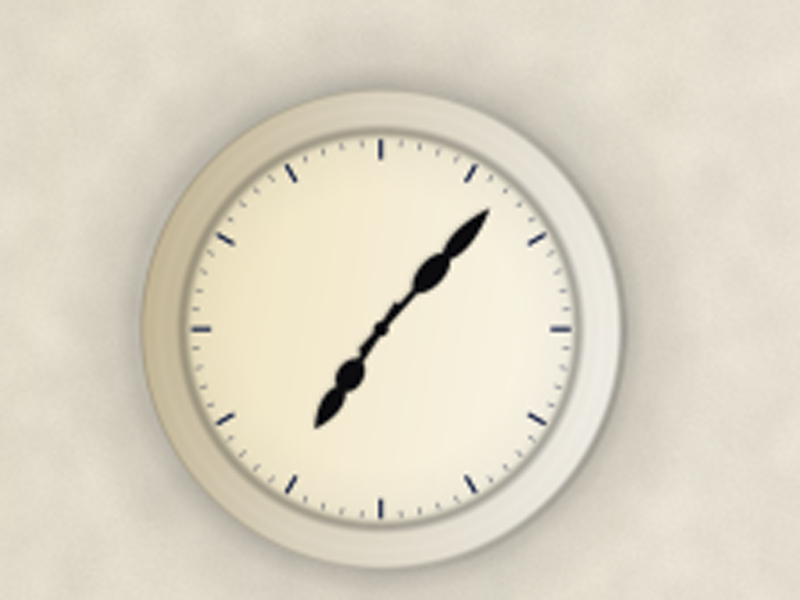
7:07
